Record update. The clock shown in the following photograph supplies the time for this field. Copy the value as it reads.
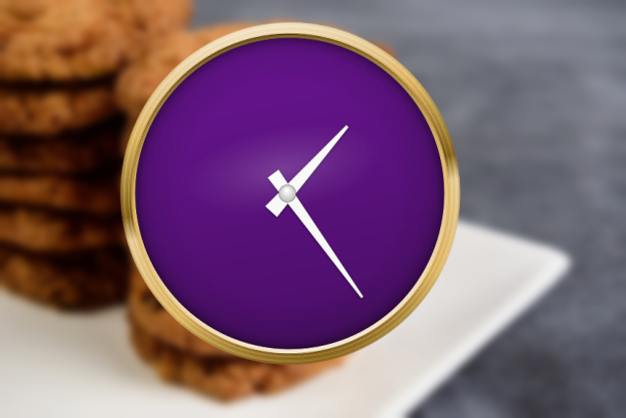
1:24
